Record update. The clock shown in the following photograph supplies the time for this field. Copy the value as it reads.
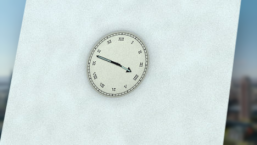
3:48
